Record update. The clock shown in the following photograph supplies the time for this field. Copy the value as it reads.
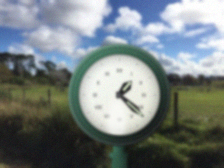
1:22
